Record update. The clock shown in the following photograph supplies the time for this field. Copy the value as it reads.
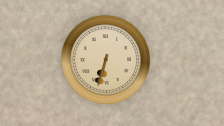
6:33
